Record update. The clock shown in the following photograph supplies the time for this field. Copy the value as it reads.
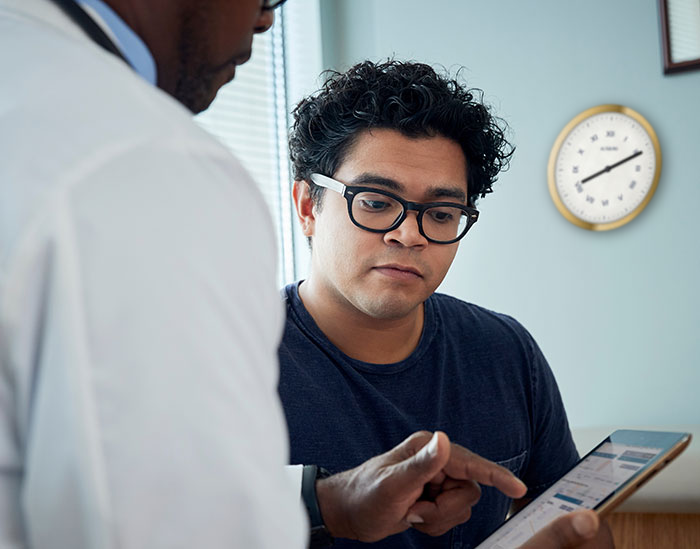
8:11
